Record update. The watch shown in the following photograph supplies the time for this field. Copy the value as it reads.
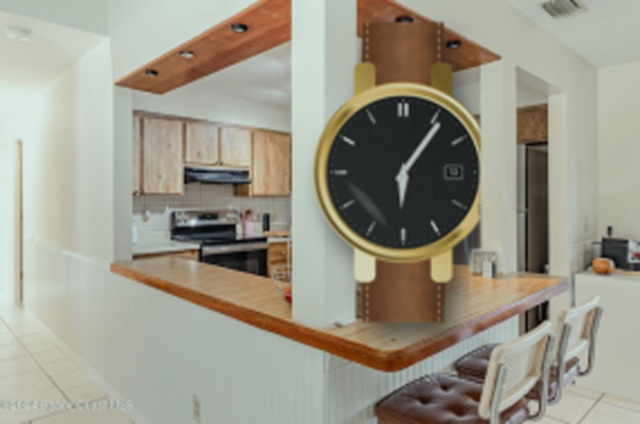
6:06
